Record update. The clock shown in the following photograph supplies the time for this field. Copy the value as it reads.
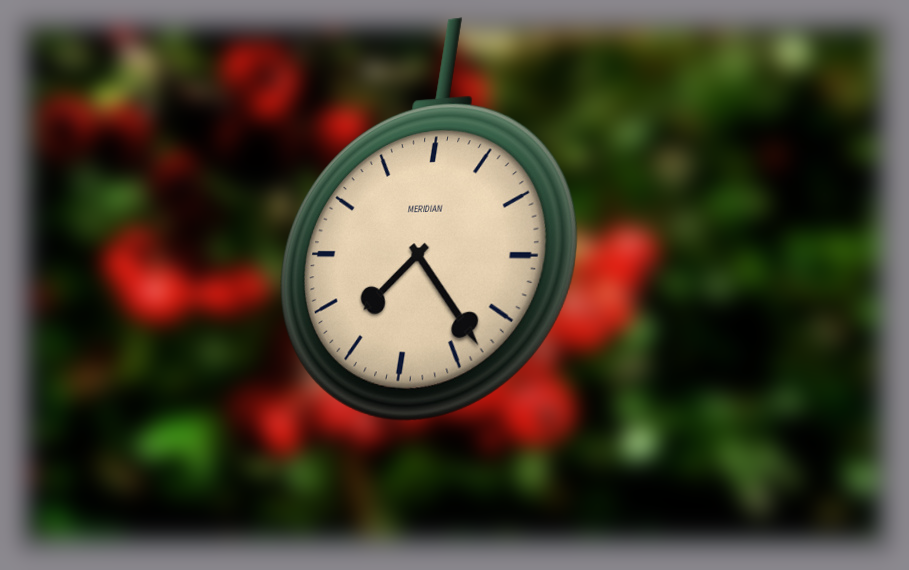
7:23
